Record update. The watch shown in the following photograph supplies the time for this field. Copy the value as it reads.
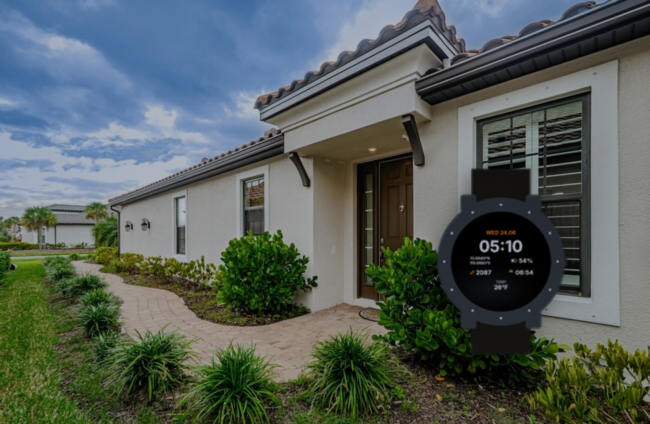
5:10
